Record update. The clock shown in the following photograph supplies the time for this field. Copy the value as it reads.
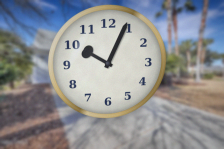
10:04
